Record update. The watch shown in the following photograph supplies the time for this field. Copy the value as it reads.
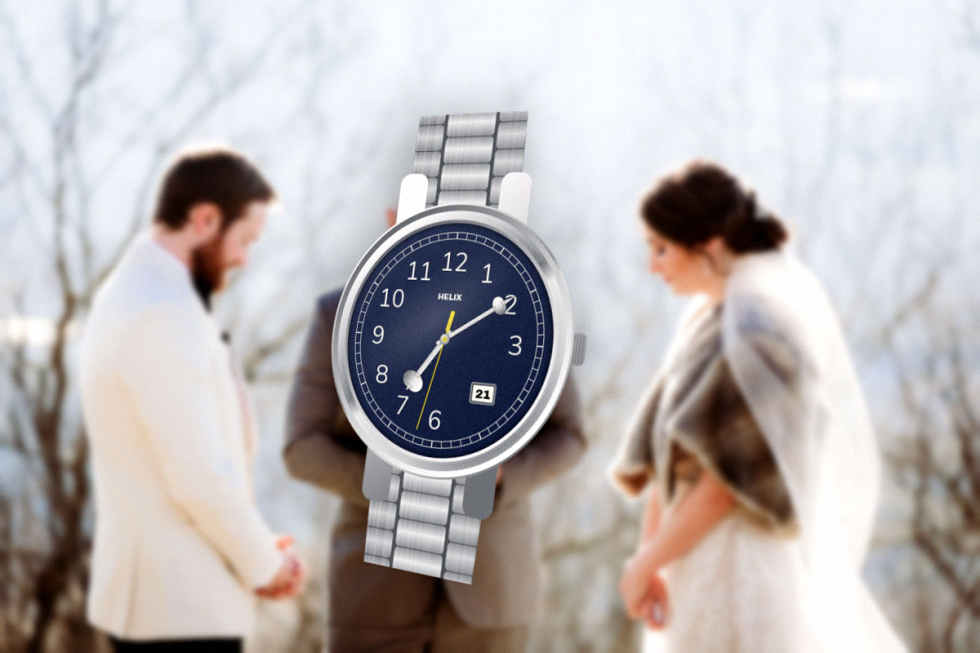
7:09:32
